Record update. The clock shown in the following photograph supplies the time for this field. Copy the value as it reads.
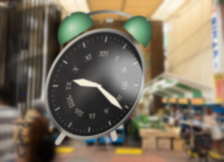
9:21
